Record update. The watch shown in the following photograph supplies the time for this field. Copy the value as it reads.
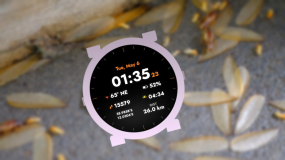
1:35
